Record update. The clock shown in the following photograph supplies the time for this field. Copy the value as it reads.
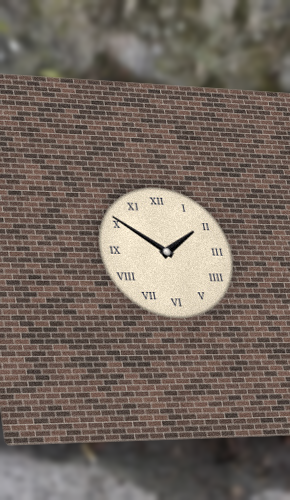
1:51
